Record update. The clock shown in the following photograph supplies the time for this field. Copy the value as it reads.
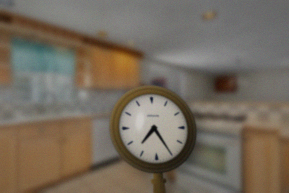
7:25
